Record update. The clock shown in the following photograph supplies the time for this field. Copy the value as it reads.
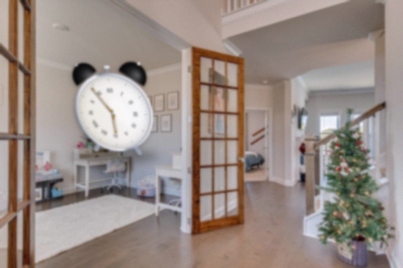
5:54
